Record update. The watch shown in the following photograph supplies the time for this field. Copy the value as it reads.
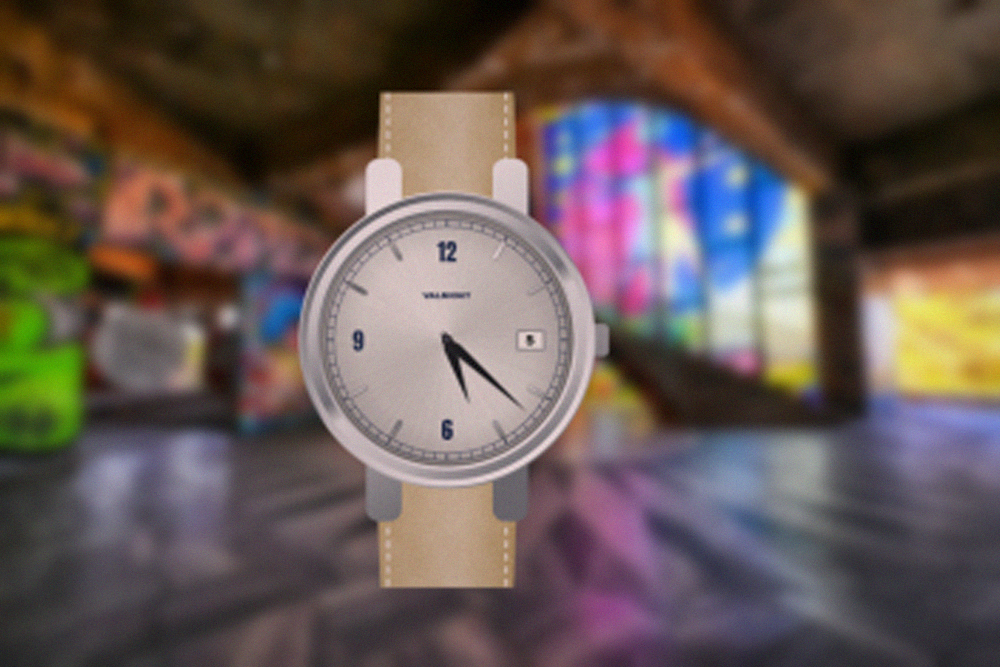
5:22
